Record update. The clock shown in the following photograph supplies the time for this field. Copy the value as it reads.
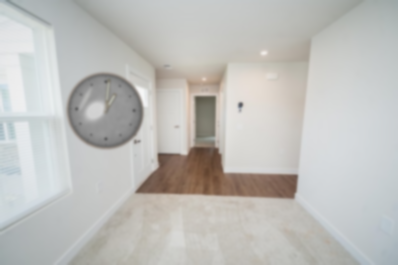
1:01
